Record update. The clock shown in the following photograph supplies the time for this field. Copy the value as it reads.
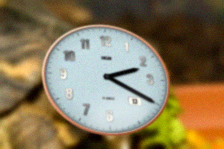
2:20
